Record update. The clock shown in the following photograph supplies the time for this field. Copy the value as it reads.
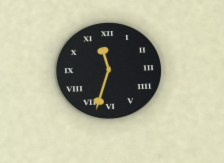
11:33
